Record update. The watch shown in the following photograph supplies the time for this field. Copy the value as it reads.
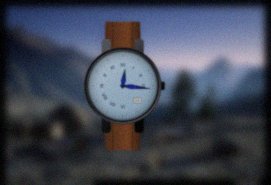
12:16
